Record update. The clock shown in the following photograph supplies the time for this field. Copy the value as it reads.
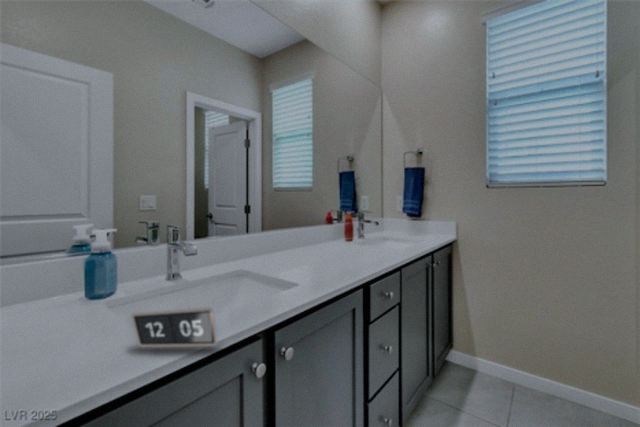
12:05
